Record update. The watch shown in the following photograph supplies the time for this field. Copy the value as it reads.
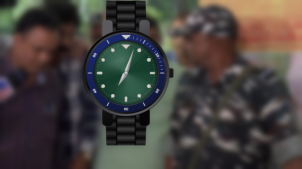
7:03
